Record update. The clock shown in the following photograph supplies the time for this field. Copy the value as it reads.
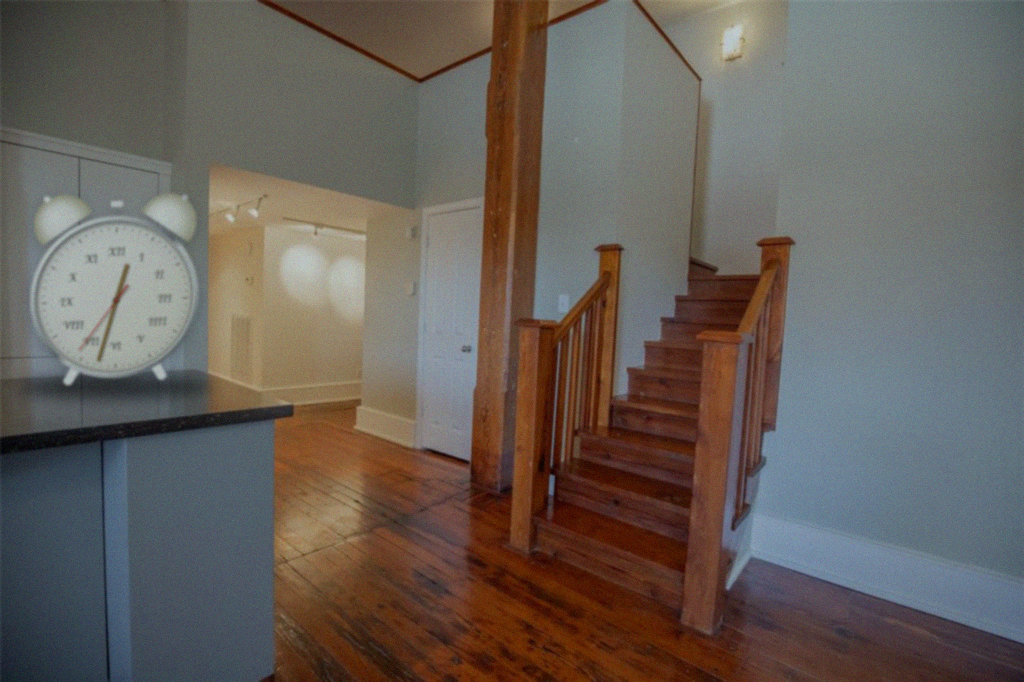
12:32:36
